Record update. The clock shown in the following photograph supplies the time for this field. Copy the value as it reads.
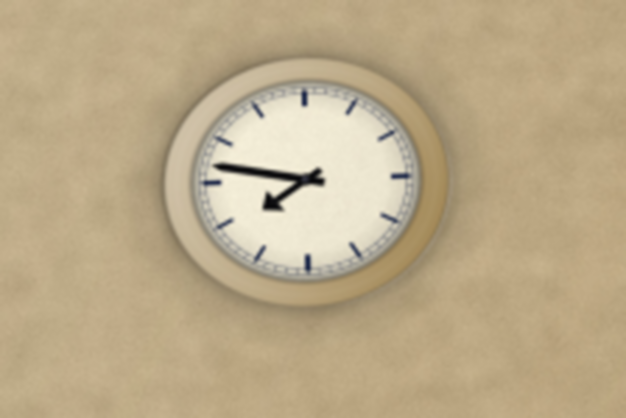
7:47
